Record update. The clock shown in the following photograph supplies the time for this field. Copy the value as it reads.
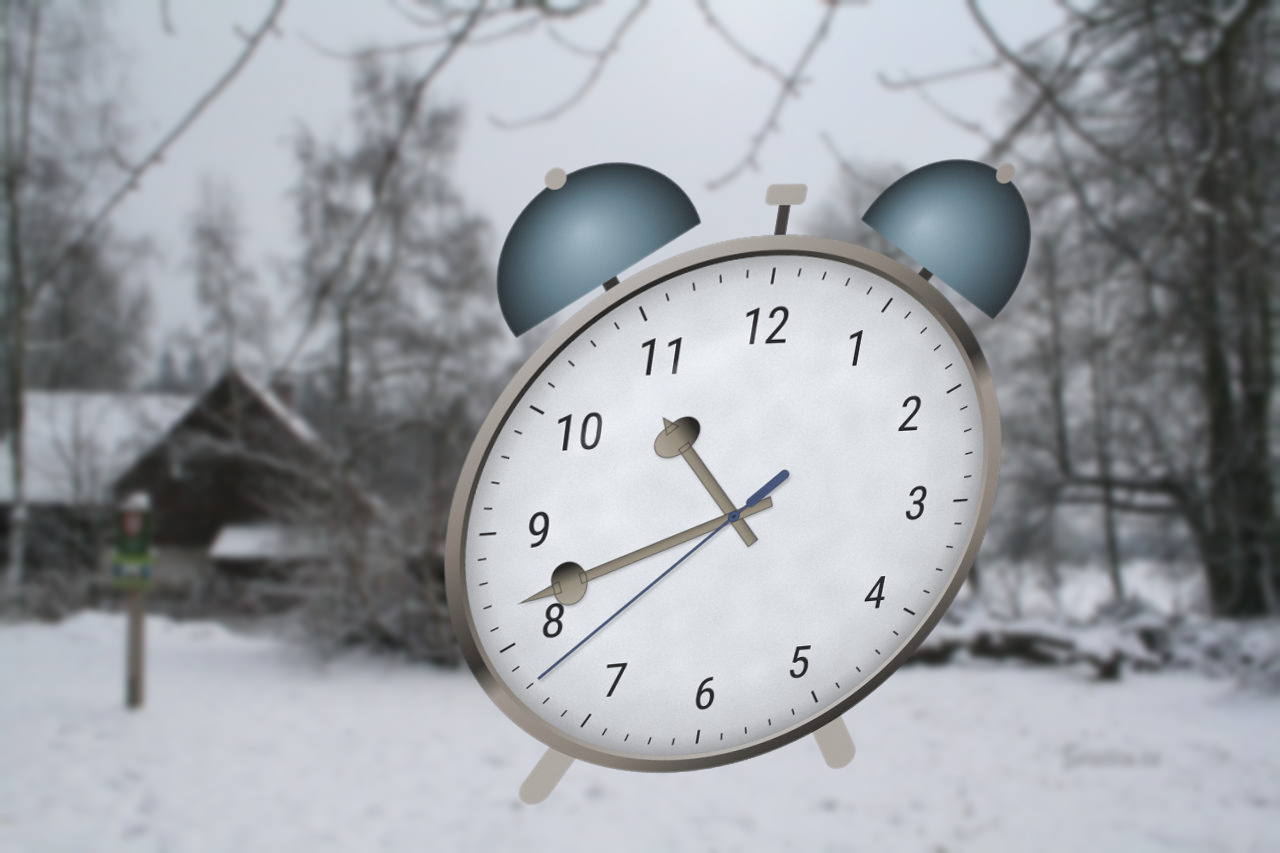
10:41:38
